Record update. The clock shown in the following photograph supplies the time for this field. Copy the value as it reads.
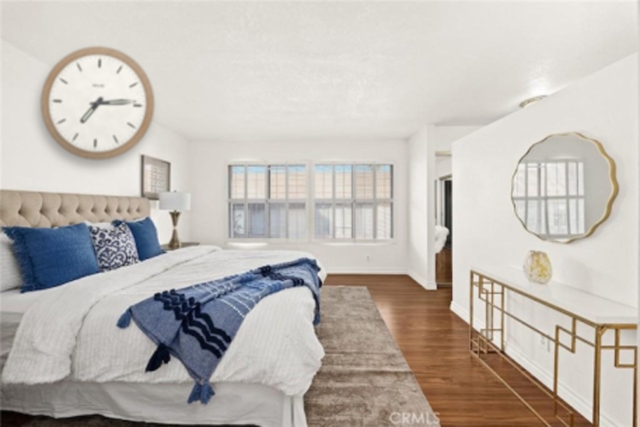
7:14
